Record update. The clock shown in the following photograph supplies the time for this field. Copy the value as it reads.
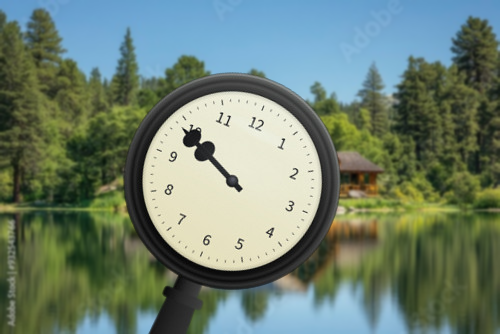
9:49
